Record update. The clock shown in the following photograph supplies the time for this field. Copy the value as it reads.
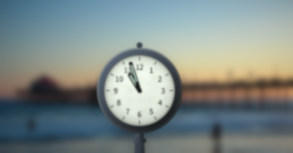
10:57
